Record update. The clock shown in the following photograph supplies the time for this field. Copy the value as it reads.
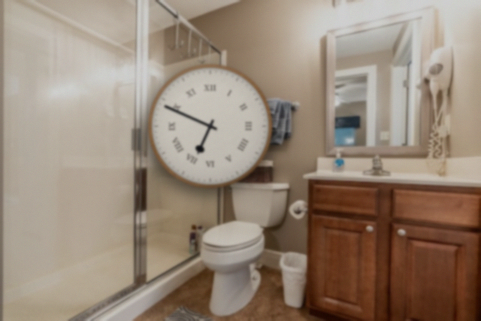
6:49
